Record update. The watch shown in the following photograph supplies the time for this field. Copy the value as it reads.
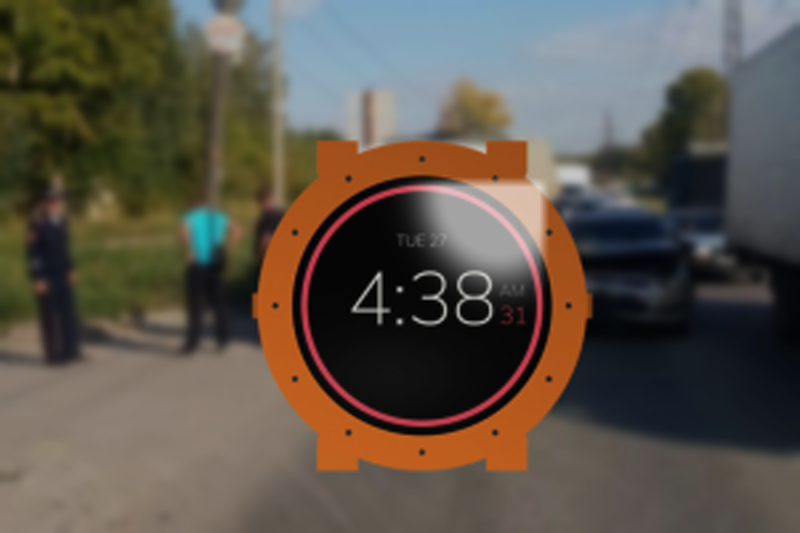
4:38:31
